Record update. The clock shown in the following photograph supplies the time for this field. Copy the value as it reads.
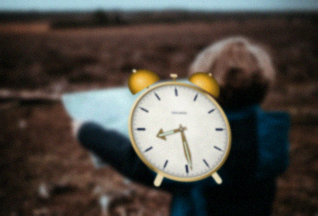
8:29
